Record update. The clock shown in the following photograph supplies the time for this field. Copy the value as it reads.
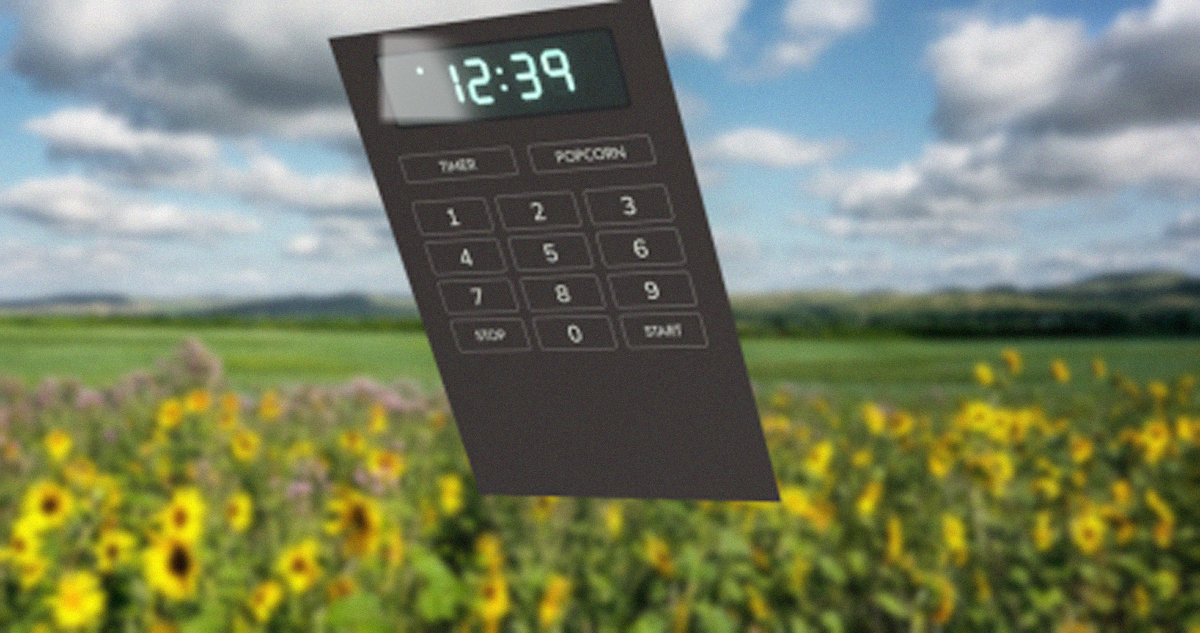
12:39
